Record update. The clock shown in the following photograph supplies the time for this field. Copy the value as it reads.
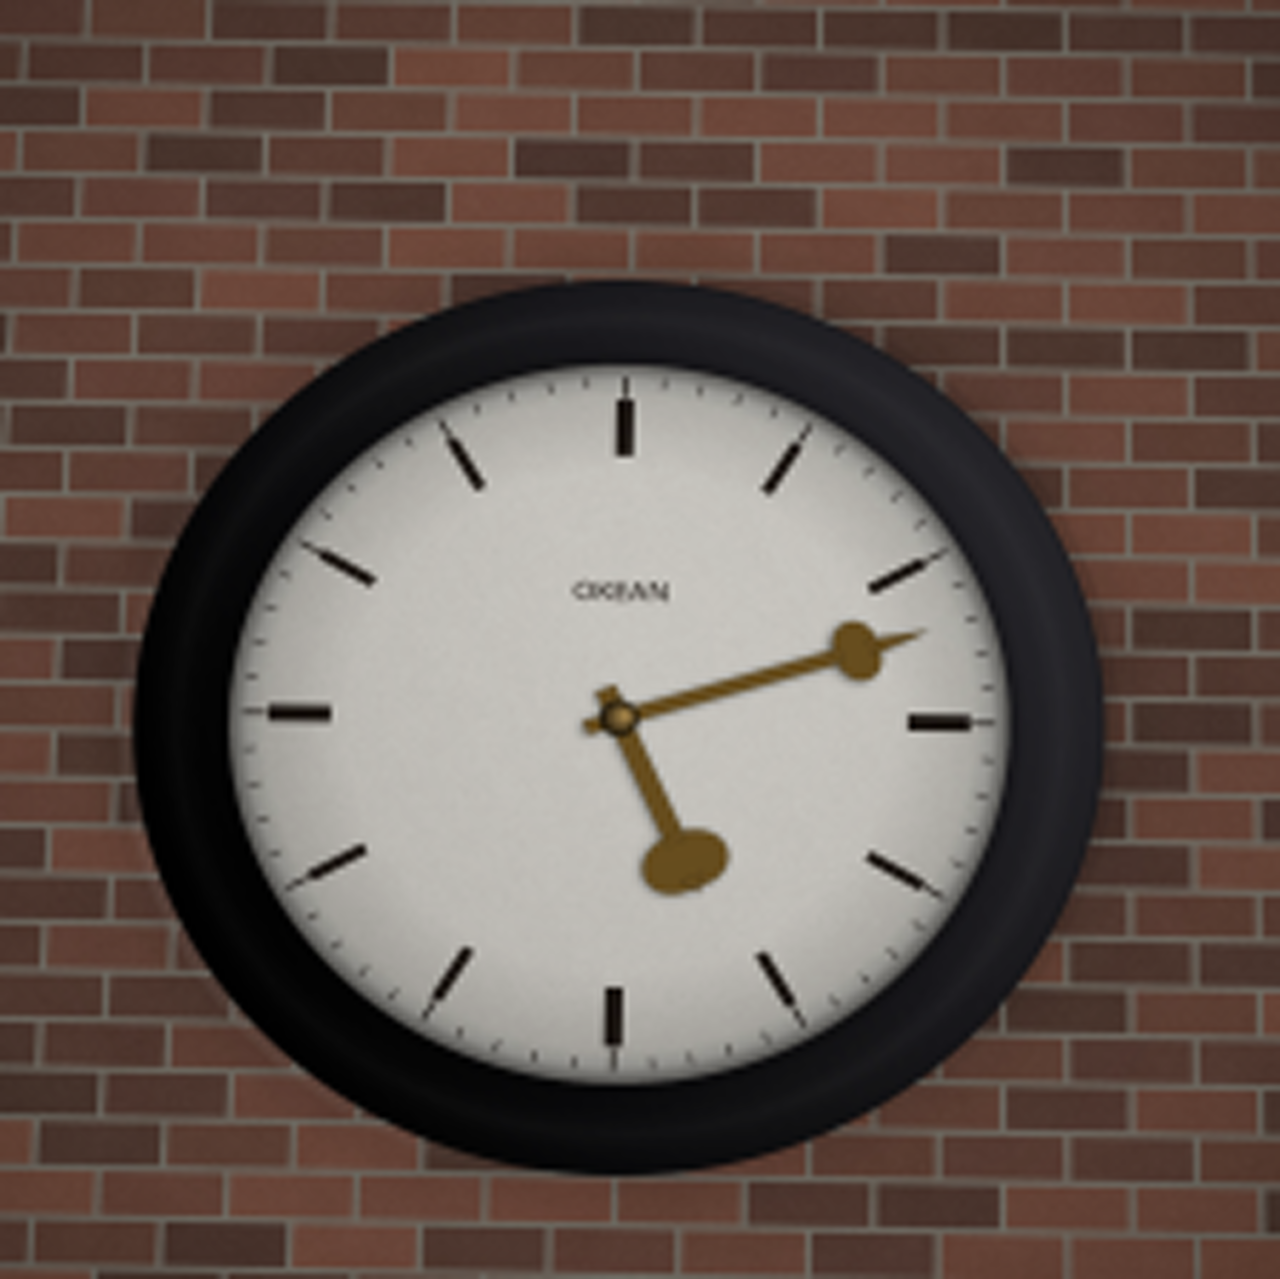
5:12
